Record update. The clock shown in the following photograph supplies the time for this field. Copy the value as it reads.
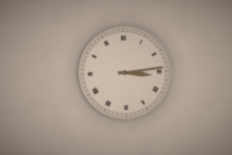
3:14
